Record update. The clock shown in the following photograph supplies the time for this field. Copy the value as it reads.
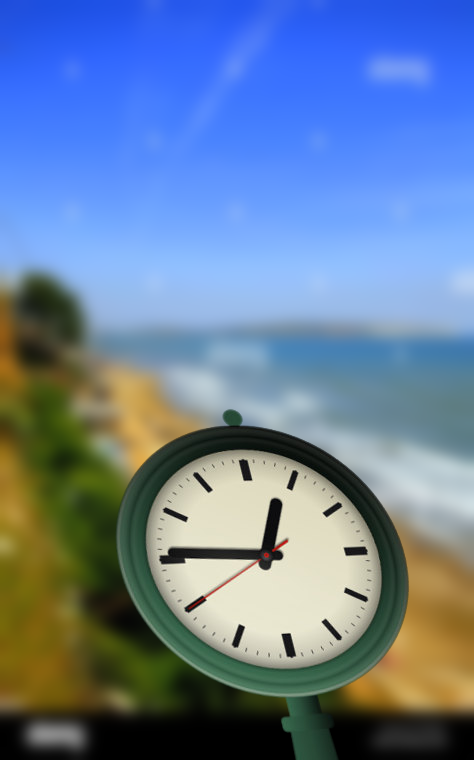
12:45:40
